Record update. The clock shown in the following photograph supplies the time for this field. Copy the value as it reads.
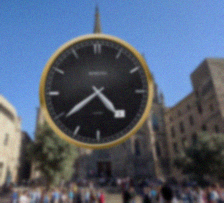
4:39
